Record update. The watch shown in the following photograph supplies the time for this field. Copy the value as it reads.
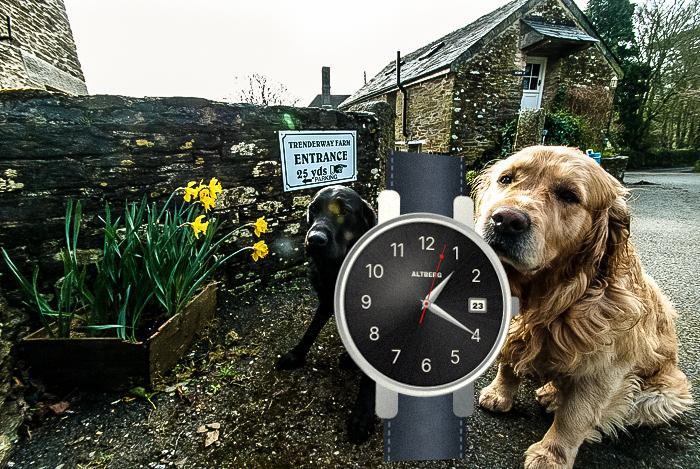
1:20:03
